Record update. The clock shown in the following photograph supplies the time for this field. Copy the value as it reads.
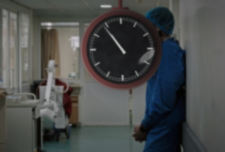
10:54
